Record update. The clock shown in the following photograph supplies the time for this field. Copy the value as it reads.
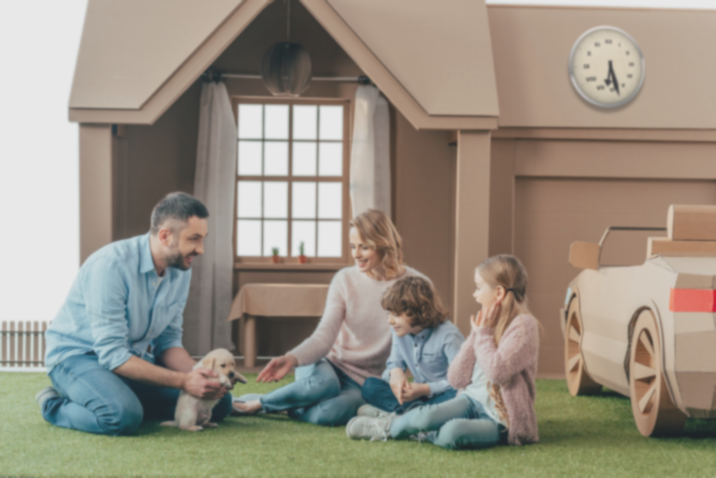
6:28
